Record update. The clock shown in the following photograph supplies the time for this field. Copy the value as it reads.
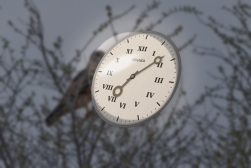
7:08
